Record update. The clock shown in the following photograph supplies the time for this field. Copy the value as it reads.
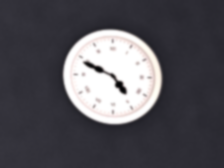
4:49
